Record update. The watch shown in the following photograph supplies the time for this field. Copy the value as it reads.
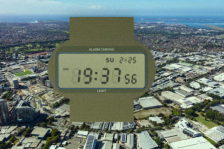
19:37:56
